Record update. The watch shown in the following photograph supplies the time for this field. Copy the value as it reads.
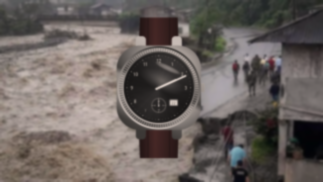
2:11
